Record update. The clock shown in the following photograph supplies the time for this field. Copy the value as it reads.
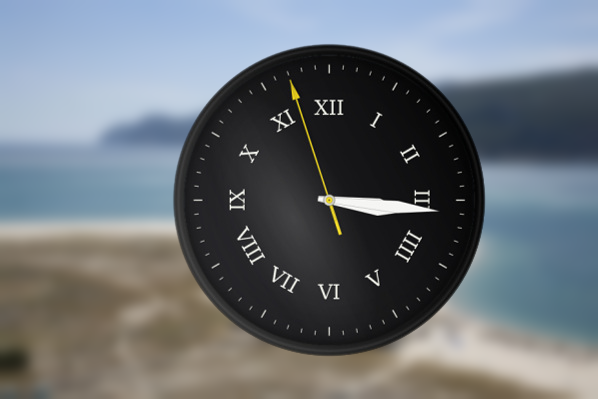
3:15:57
